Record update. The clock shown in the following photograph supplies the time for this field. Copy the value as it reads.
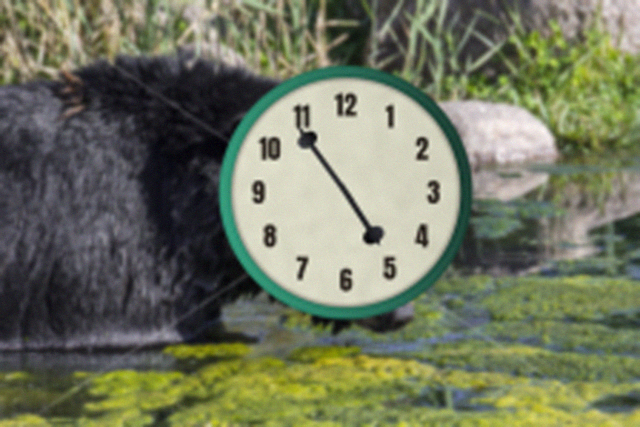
4:54
